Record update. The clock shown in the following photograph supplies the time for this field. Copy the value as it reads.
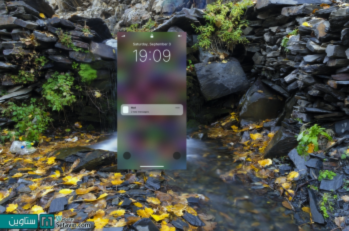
19:09
